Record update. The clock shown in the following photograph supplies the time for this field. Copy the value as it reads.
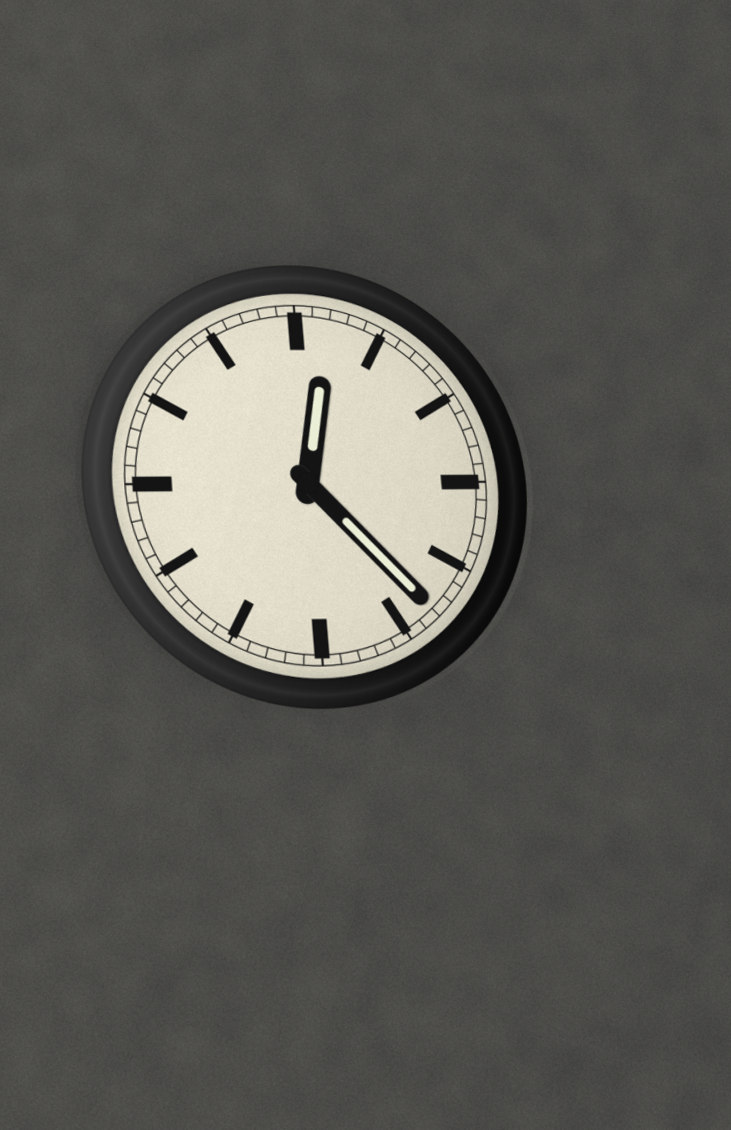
12:23
